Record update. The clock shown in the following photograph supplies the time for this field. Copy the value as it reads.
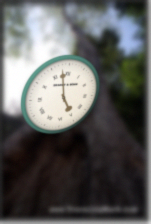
4:58
